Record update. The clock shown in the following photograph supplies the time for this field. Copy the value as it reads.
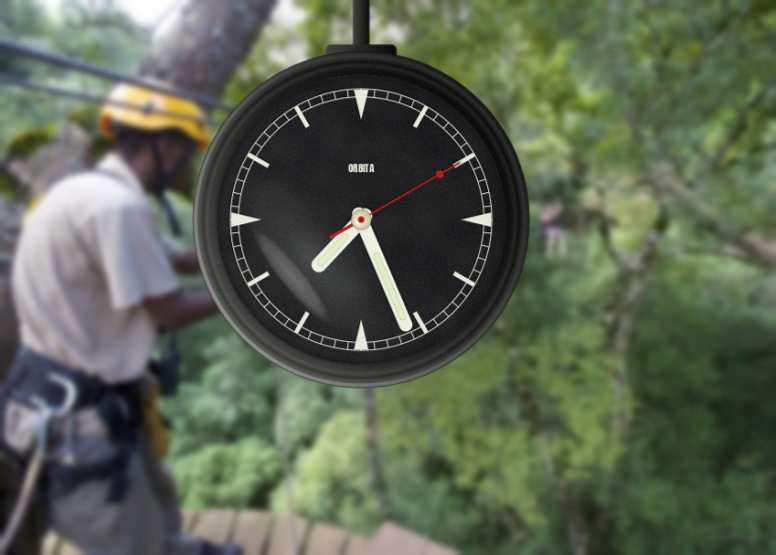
7:26:10
